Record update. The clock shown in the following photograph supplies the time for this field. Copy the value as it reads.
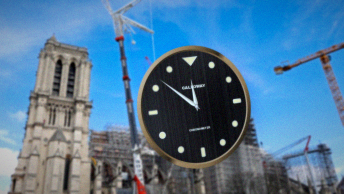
11:52
